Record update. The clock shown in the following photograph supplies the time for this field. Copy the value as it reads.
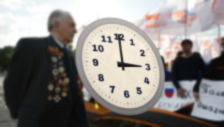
3:00
